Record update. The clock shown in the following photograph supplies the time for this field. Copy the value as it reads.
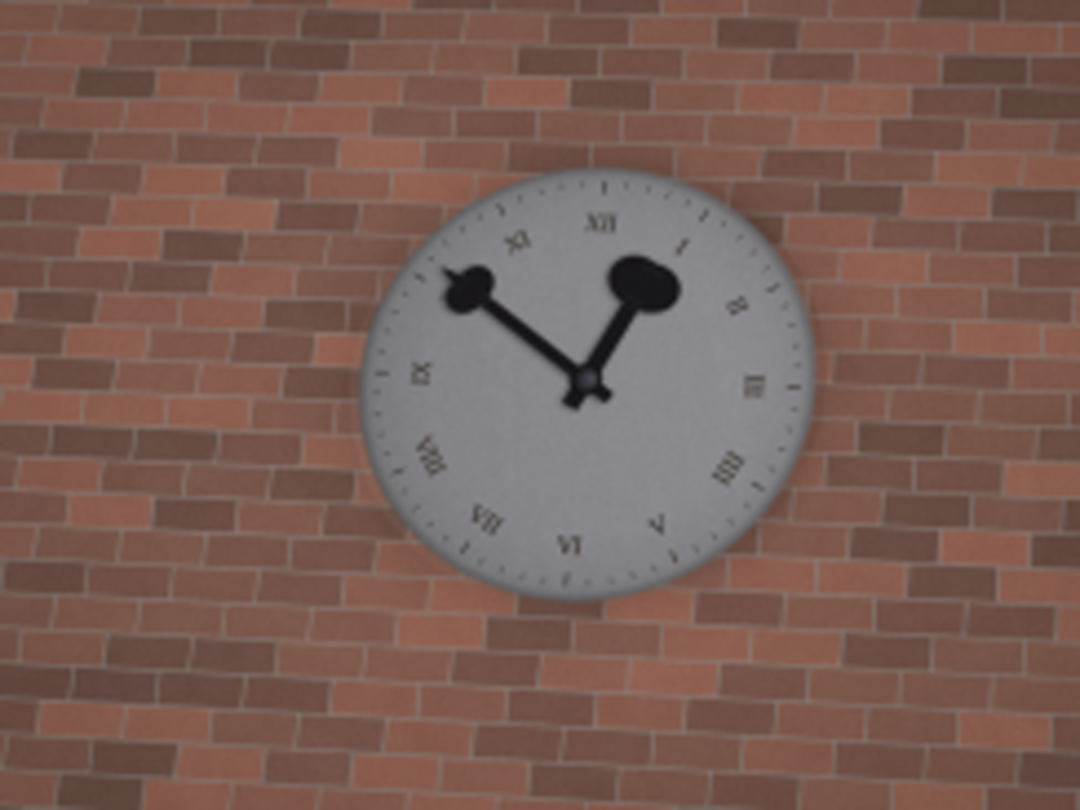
12:51
